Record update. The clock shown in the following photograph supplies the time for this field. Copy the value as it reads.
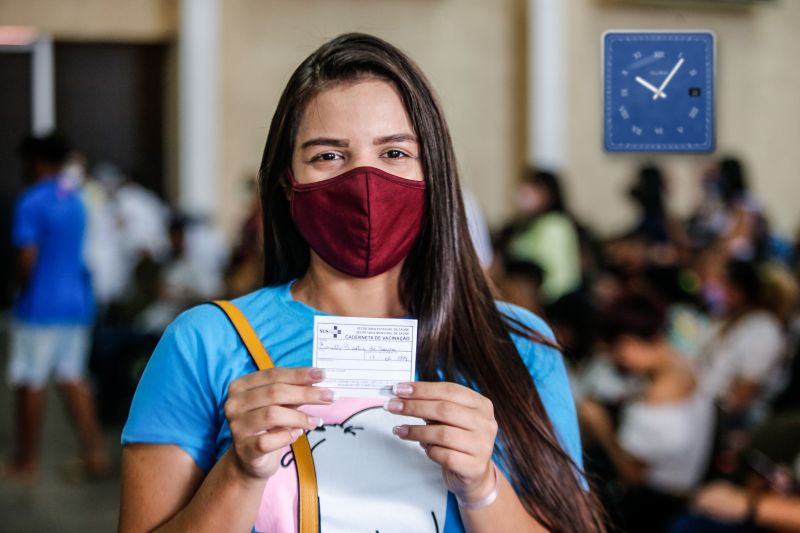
10:06
